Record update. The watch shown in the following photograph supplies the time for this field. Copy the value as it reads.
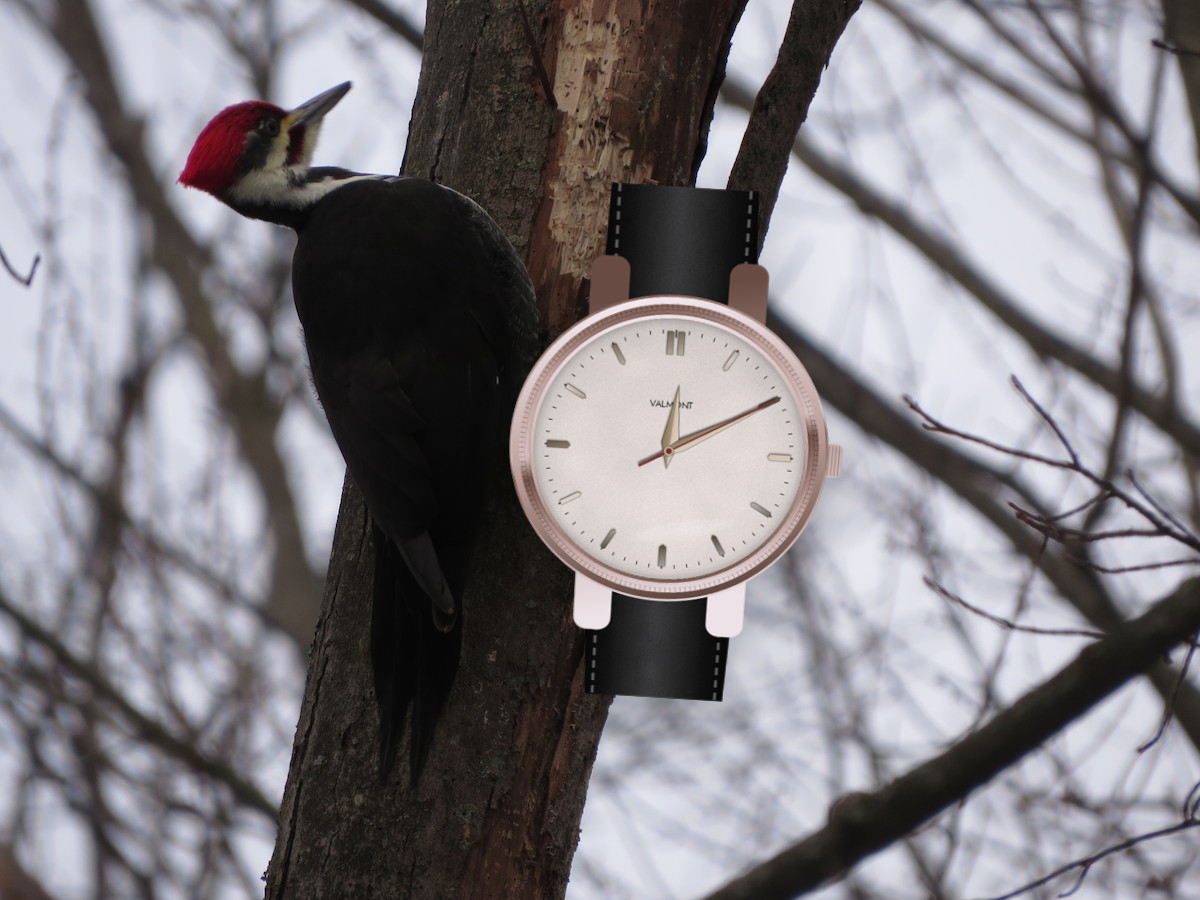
12:10:10
